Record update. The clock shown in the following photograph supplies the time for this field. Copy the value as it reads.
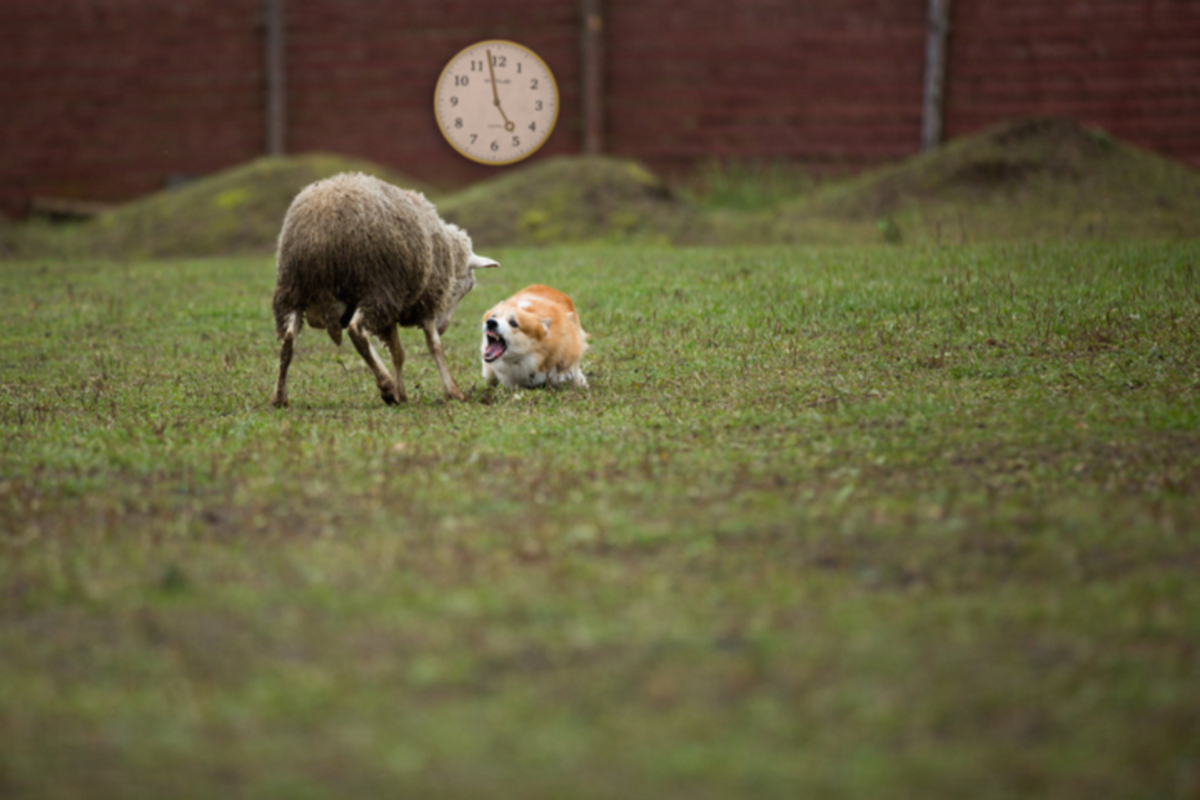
4:58
